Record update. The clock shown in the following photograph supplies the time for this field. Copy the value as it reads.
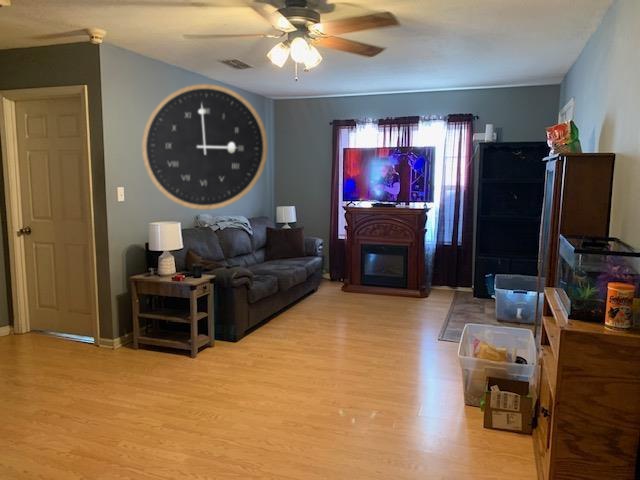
2:59
